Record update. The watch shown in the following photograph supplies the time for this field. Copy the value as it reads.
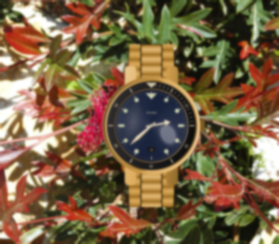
2:38
